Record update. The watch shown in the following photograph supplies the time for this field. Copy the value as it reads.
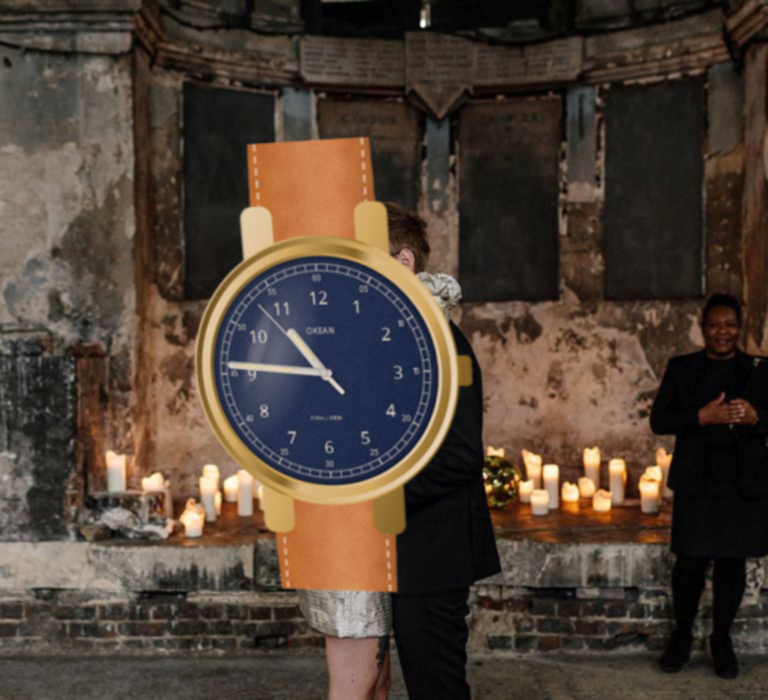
10:45:53
